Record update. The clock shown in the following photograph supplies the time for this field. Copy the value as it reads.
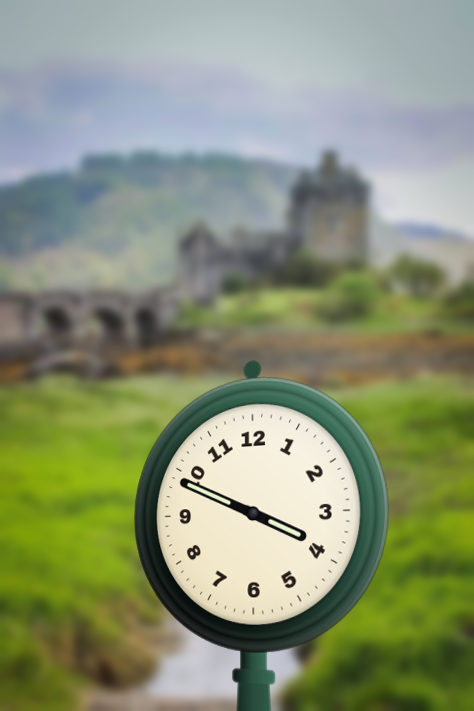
3:49
